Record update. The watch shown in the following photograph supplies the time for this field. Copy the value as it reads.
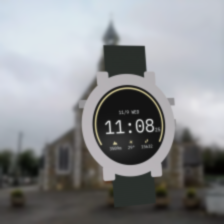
11:08
